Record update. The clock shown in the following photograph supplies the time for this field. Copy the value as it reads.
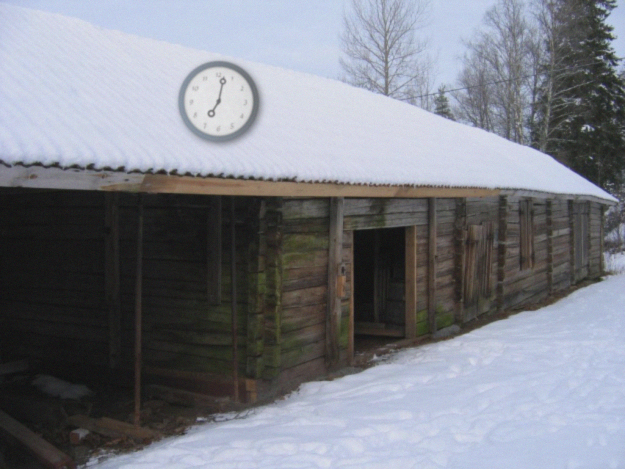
7:02
